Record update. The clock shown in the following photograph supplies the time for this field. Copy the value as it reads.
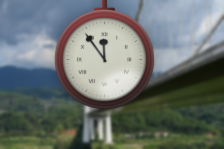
11:54
